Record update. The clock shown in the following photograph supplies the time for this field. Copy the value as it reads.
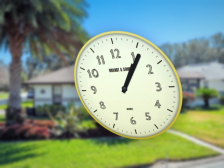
1:06
